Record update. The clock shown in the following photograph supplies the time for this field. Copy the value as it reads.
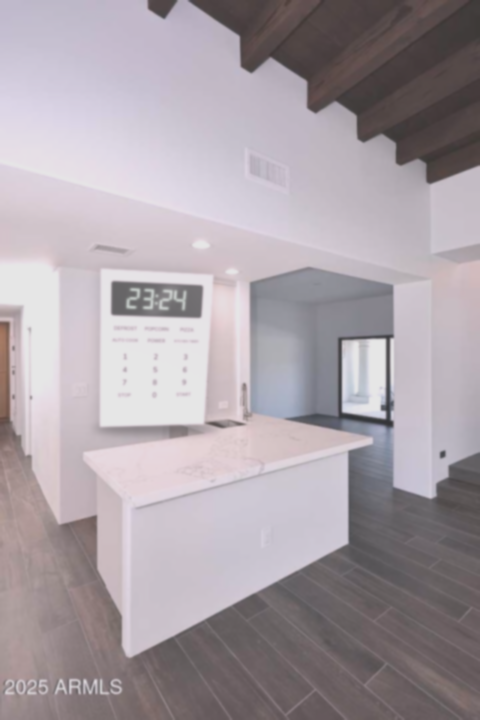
23:24
